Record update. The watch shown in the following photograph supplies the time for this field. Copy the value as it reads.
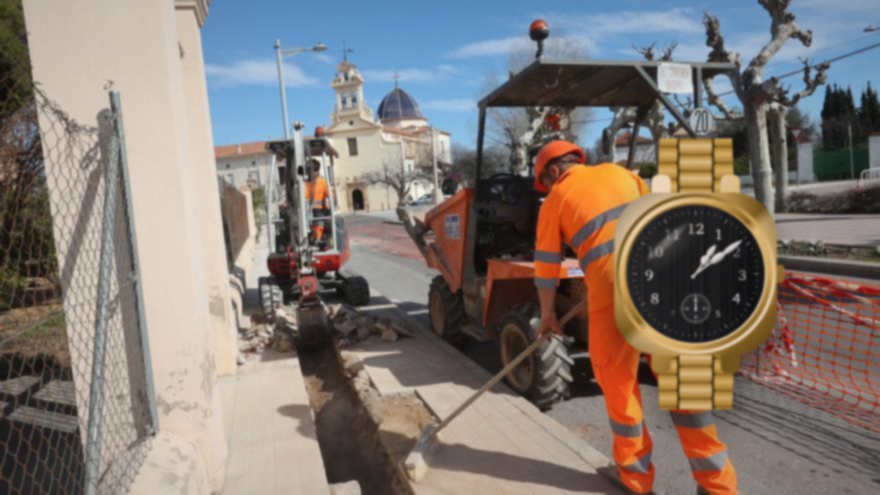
1:09
